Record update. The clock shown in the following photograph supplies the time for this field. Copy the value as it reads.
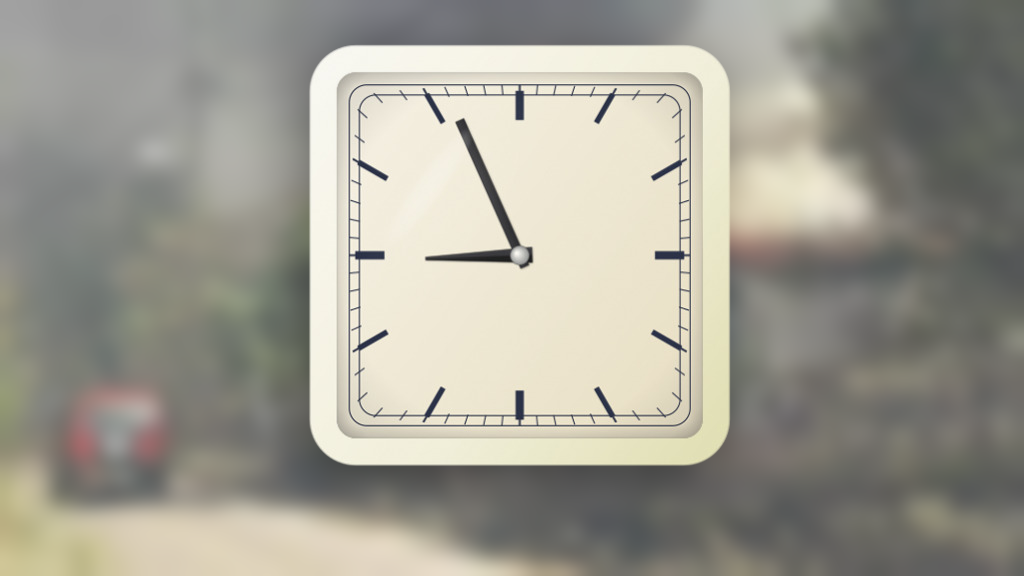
8:56
